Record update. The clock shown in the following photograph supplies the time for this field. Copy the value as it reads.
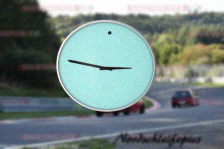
2:46
